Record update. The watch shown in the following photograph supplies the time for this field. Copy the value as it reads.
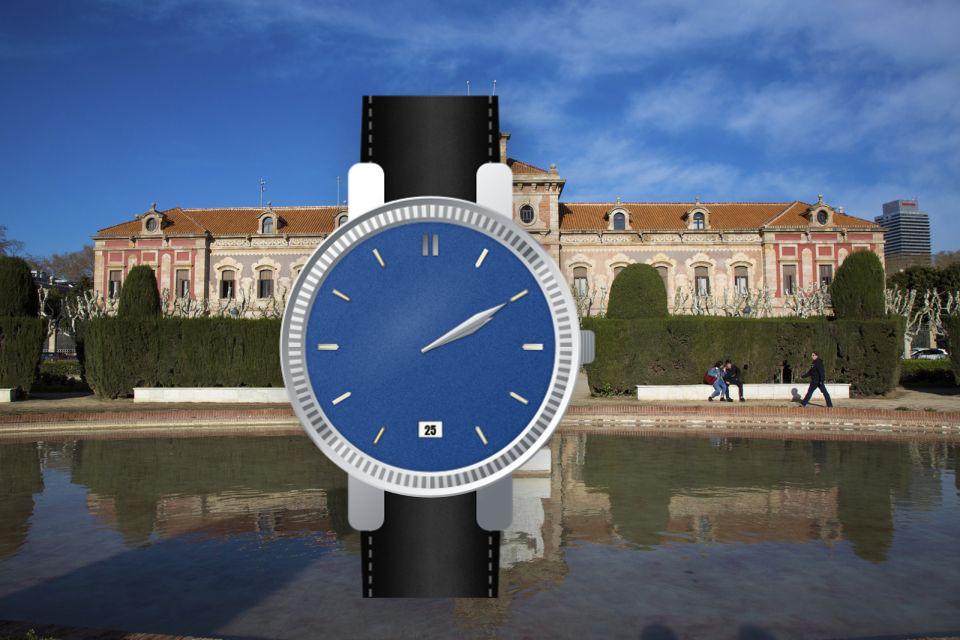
2:10
